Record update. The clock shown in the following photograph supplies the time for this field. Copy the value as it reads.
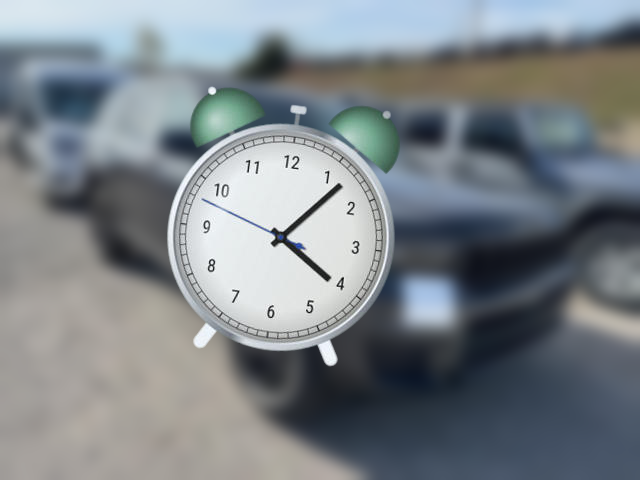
4:06:48
